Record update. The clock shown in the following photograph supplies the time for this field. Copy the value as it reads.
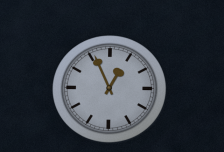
12:56
